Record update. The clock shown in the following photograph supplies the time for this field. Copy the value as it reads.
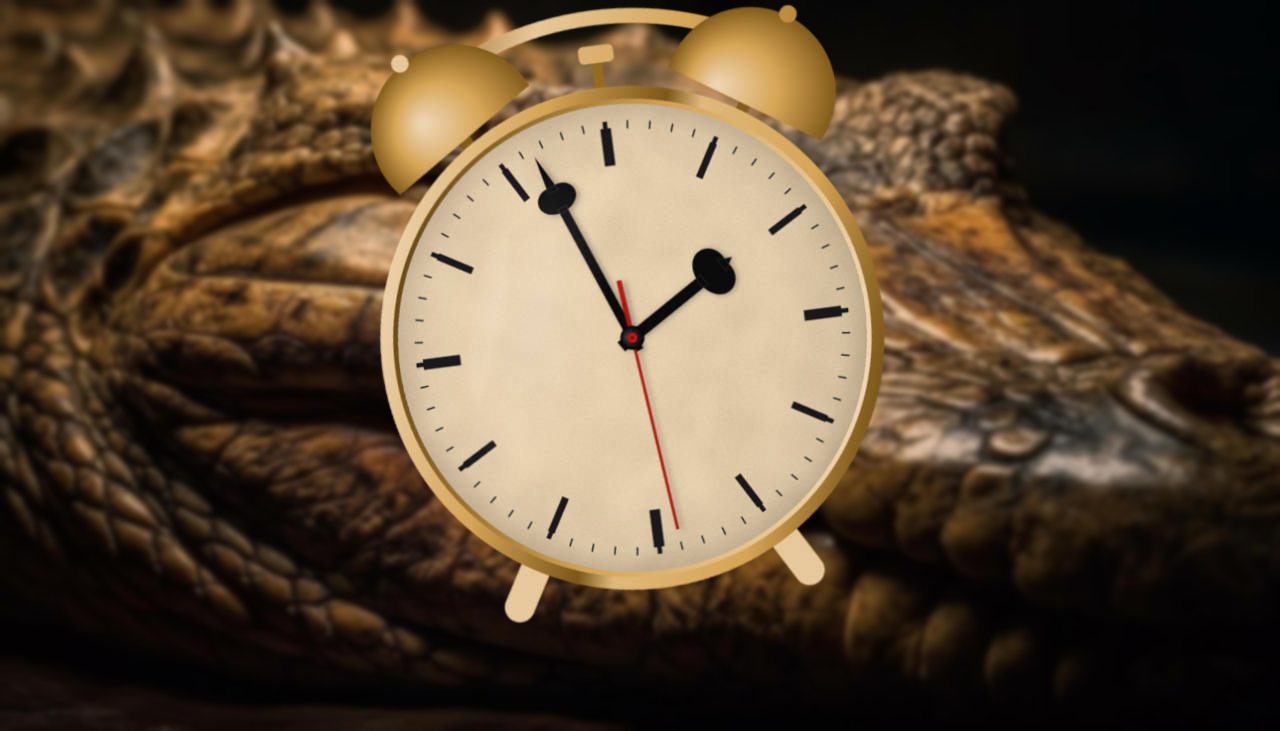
1:56:29
